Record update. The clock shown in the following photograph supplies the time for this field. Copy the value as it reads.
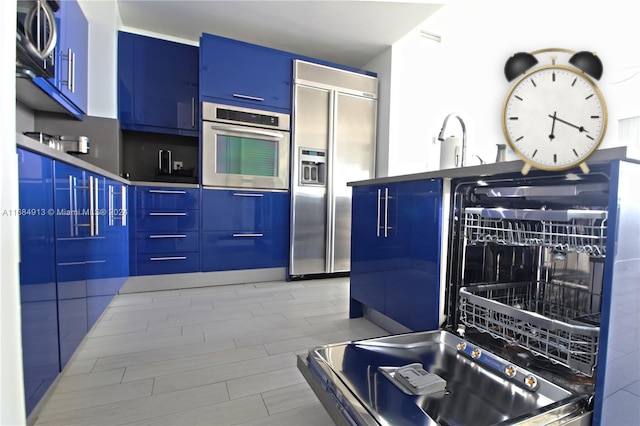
6:19
